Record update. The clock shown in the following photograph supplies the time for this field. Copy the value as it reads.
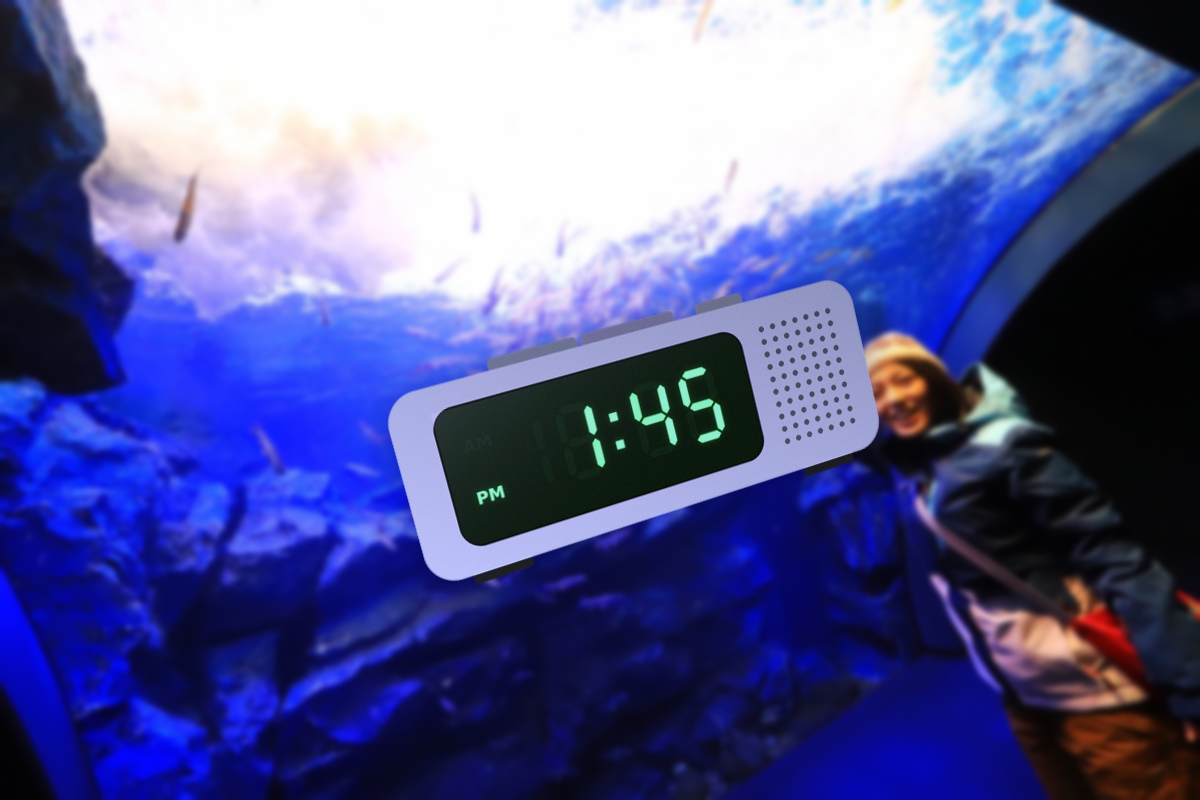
1:45
